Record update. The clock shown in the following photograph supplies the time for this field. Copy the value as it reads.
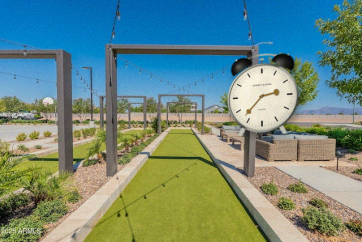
2:37
